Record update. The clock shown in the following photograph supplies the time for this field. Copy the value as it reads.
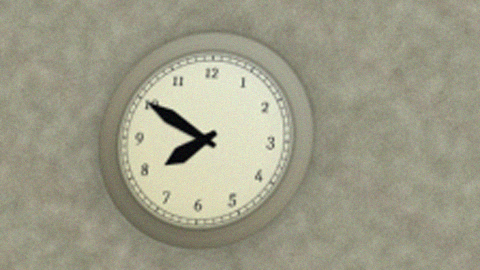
7:50
